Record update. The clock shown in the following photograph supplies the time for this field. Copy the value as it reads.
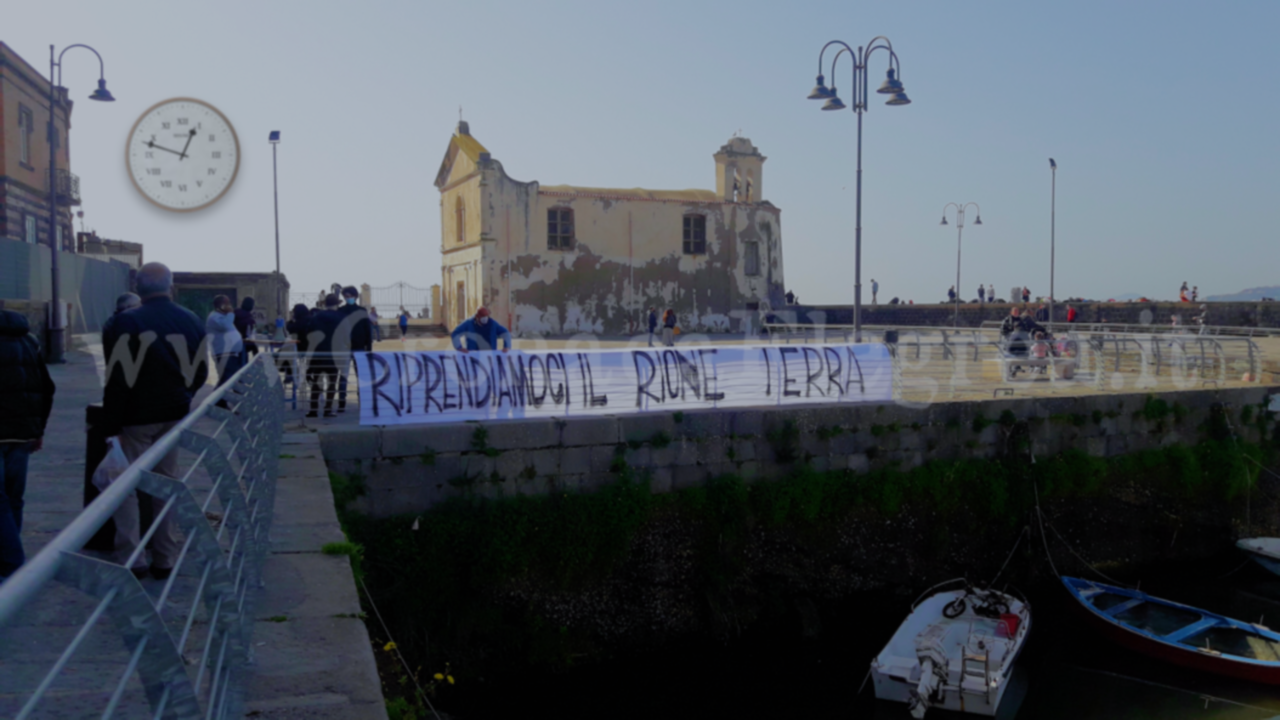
12:48
